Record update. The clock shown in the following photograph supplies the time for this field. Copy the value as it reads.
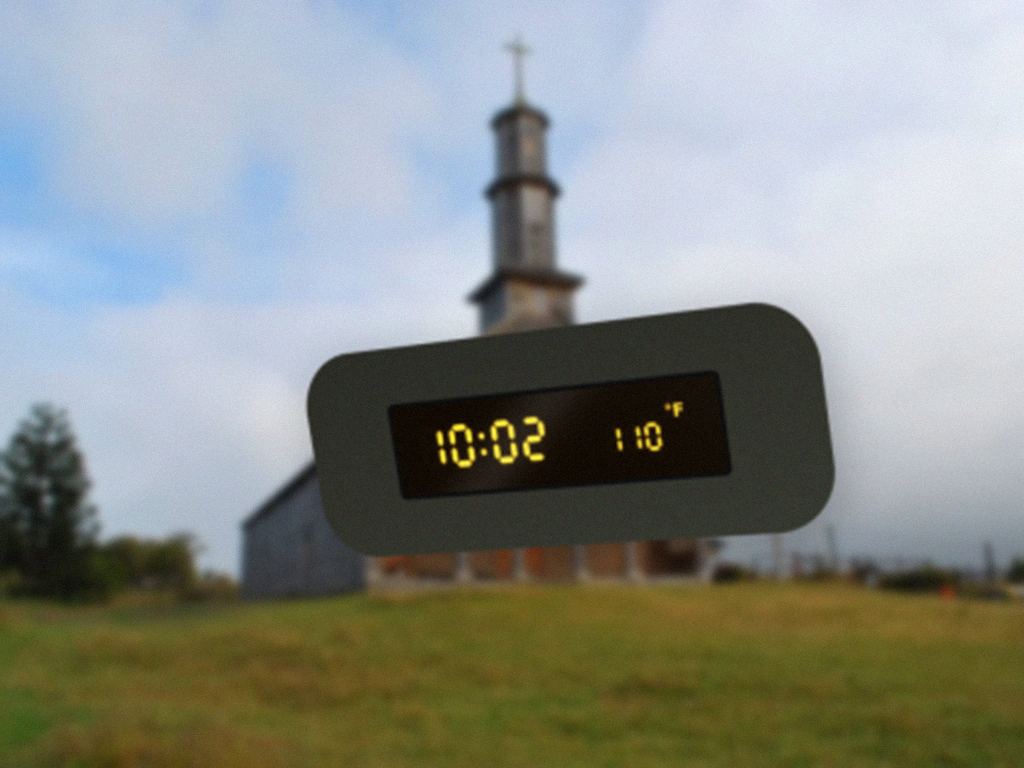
10:02
